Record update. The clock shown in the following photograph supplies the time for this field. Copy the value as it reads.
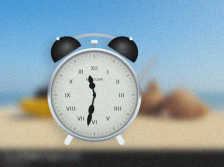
11:32
